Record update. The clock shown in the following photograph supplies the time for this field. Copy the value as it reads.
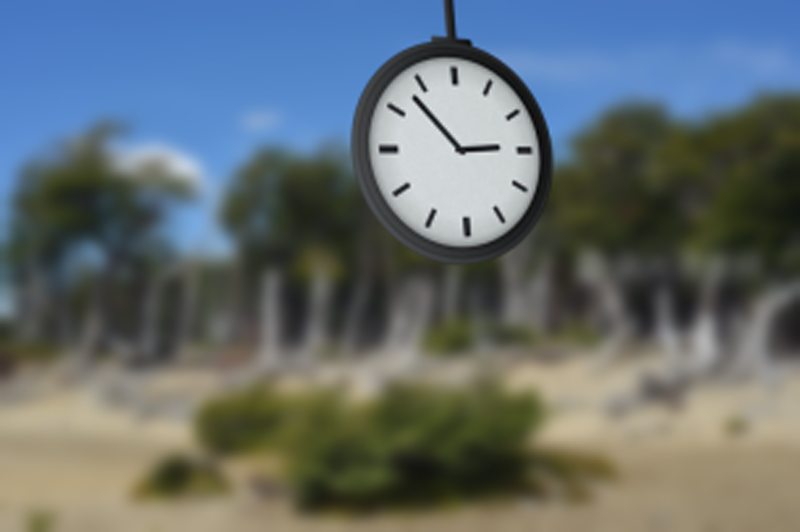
2:53
